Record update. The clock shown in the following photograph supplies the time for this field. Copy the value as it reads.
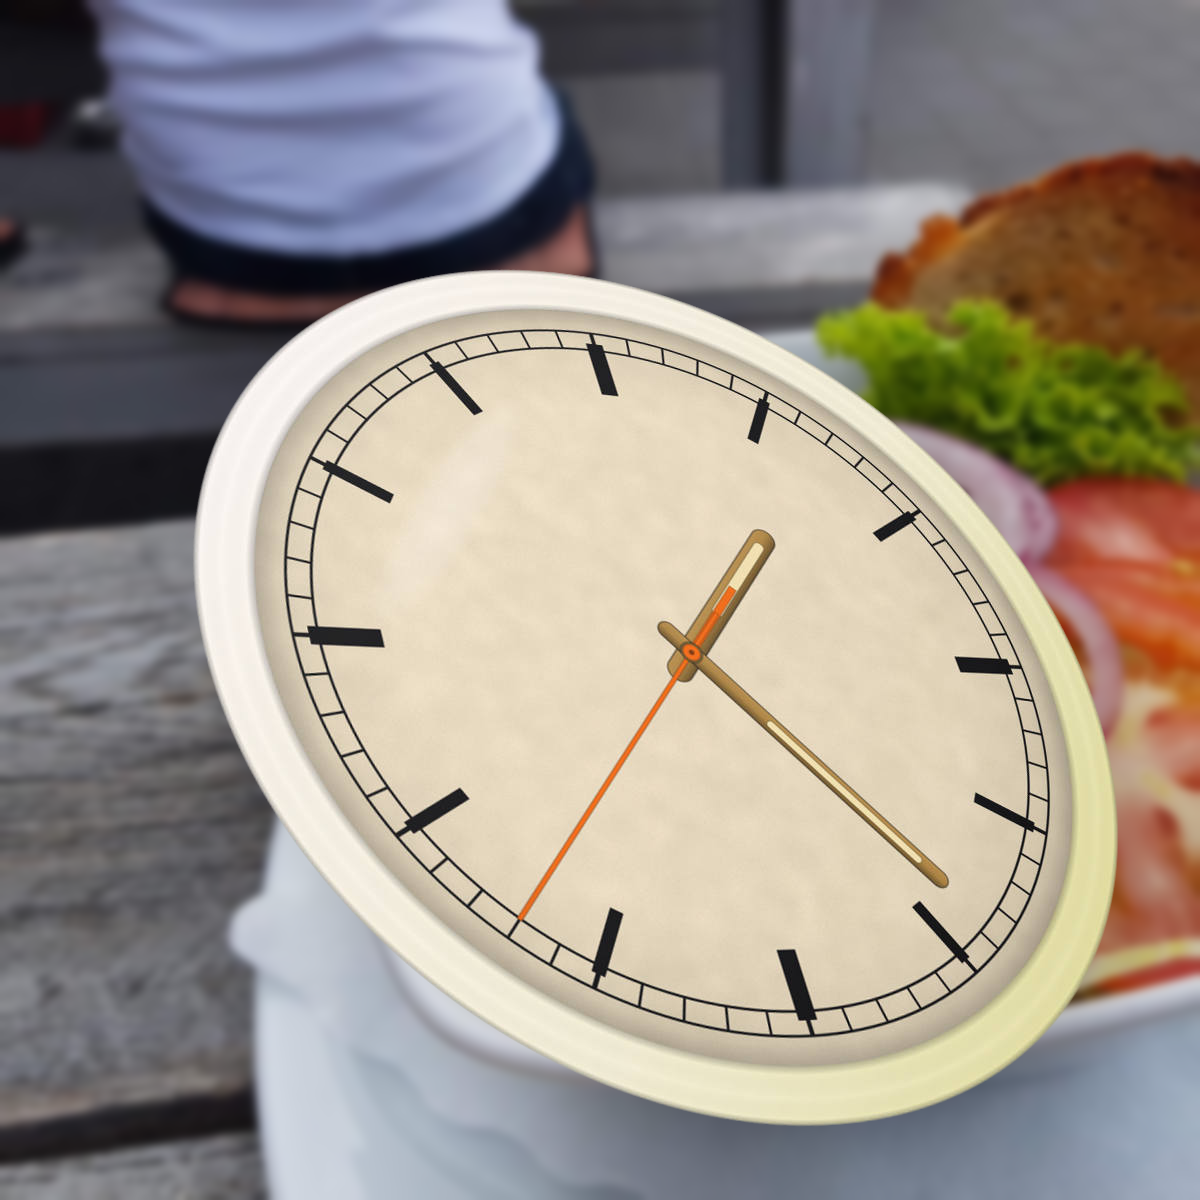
1:23:37
